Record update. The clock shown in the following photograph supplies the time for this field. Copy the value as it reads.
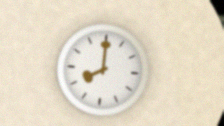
8:00
